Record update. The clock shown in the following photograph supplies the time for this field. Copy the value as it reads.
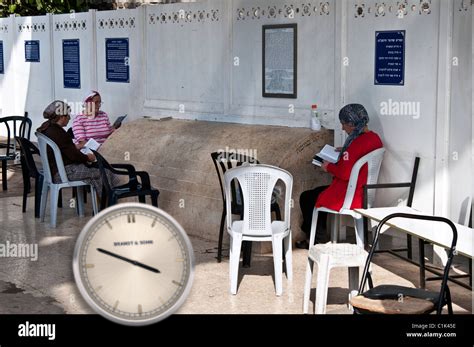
3:49
